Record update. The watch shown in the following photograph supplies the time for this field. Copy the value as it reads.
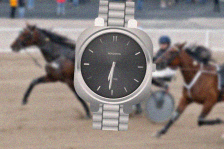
6:31
